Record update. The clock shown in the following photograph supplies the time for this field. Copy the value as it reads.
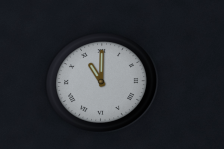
11:00
